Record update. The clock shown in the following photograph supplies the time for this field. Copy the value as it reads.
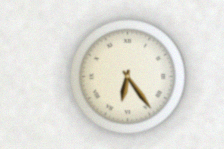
6:24
